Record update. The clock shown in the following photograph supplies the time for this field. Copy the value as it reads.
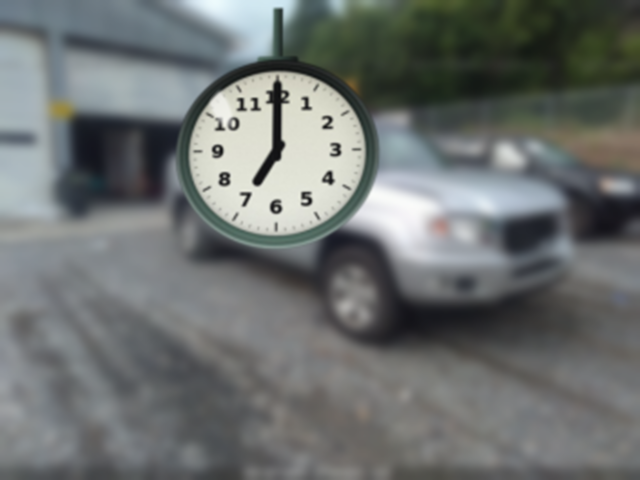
7:00
